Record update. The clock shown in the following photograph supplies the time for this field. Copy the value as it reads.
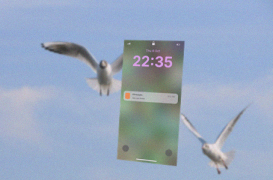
22:35
